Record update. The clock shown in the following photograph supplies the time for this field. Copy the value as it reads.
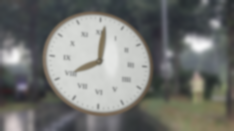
8:01
